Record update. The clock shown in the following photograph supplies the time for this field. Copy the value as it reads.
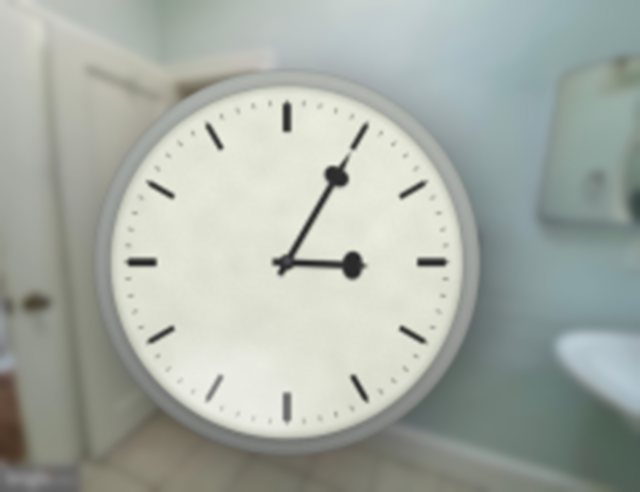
3:05
